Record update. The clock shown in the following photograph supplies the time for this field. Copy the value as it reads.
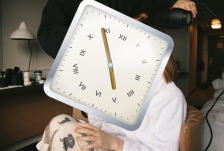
4:54
